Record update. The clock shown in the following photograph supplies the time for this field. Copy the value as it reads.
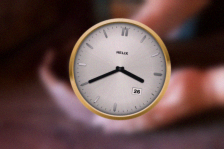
3:40
